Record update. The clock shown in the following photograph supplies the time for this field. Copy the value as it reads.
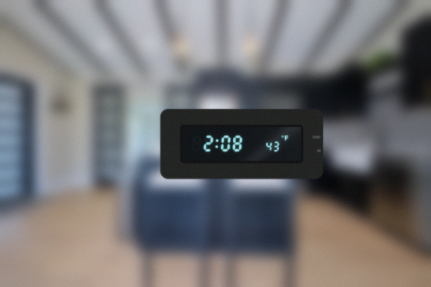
2:08
